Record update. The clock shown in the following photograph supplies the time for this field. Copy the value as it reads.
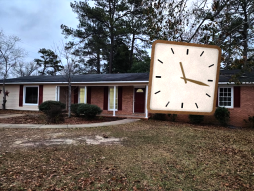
11:17
